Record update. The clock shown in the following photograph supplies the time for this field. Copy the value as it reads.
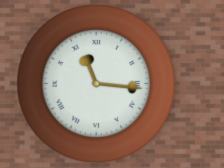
11:16
